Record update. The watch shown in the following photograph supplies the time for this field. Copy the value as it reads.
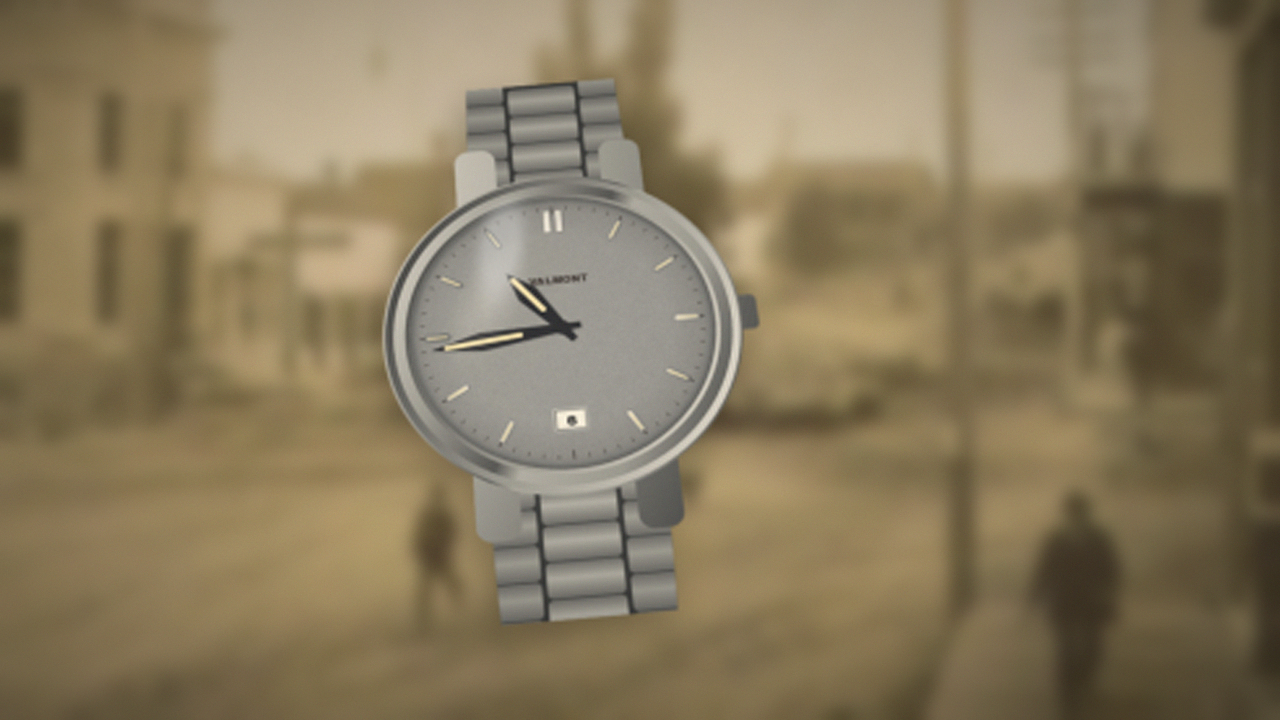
10:44
